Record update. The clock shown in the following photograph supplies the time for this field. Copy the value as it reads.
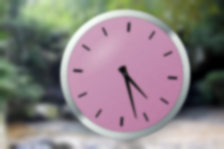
4:27
